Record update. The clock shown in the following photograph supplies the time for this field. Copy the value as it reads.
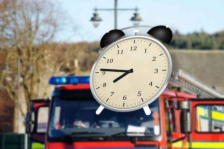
7:46
